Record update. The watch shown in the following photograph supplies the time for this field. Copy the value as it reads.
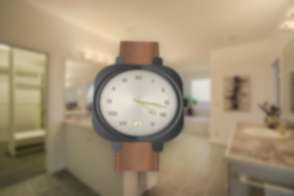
4:17
